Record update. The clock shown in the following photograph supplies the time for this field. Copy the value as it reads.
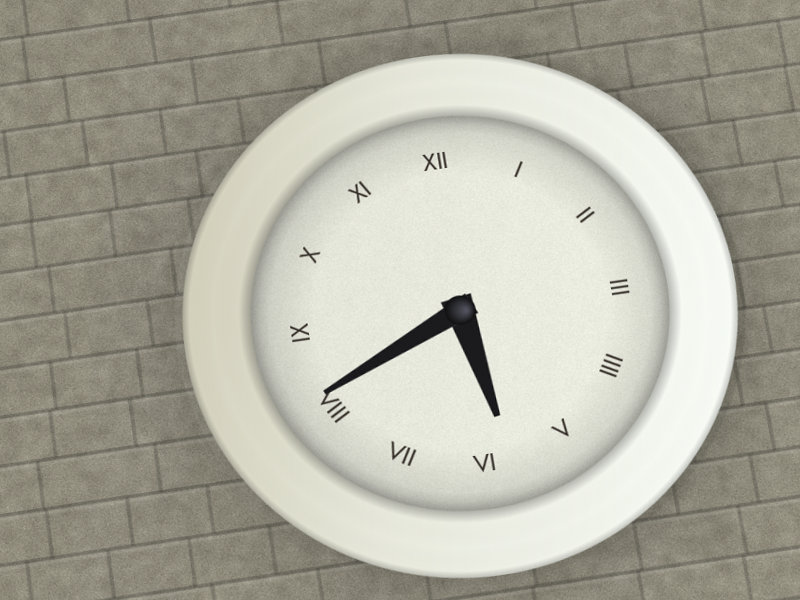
5:41
